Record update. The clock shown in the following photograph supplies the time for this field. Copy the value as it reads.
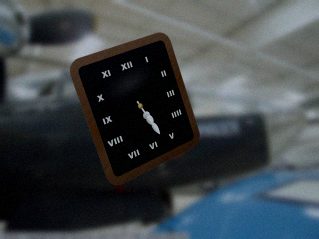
5:27
